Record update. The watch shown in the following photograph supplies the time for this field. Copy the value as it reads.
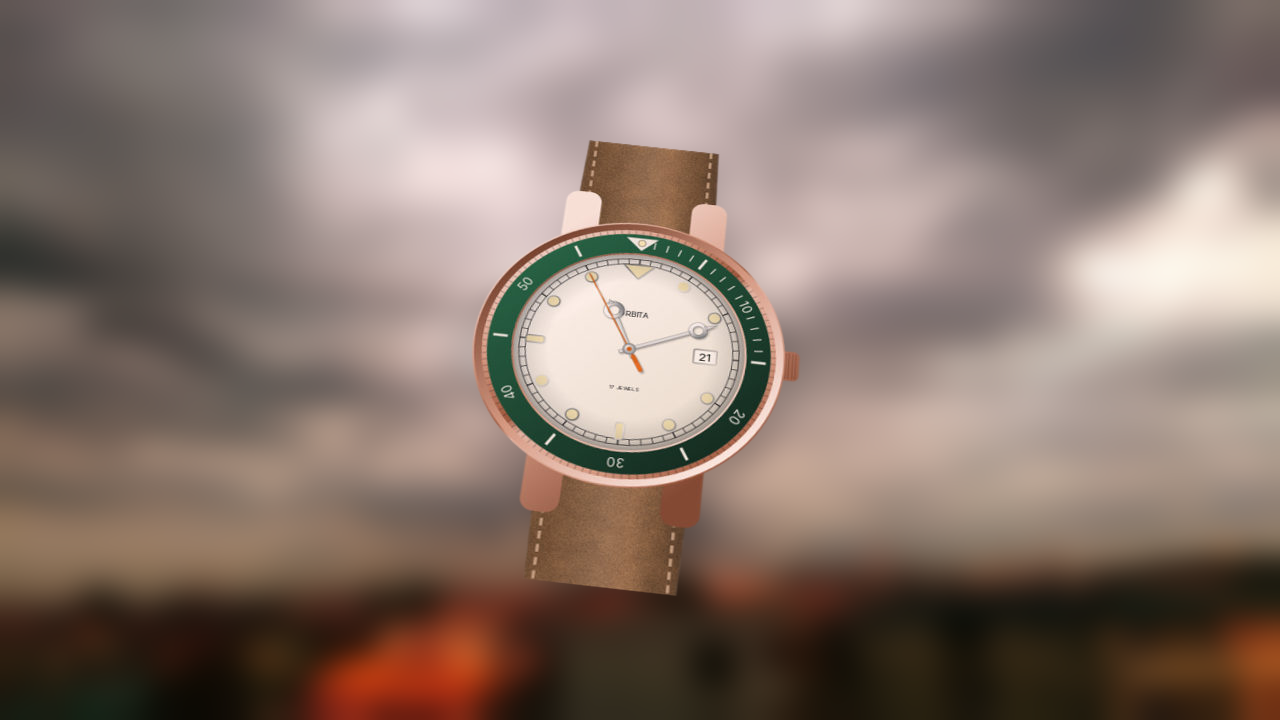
11:10:55
